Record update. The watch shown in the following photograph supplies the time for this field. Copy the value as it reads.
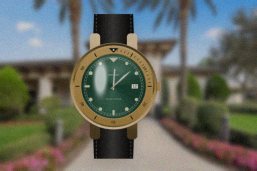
12:08
